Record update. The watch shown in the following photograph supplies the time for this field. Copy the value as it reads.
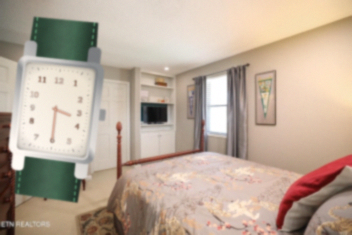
3:30
